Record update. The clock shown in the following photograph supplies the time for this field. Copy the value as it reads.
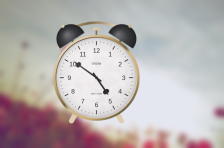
4:51
